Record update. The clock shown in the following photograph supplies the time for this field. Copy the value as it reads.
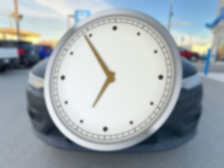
6:54
